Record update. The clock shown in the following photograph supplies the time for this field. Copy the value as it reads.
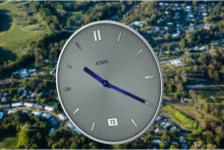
10:20
